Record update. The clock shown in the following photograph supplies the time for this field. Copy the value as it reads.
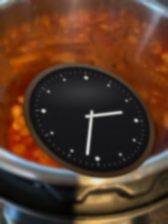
2:32
